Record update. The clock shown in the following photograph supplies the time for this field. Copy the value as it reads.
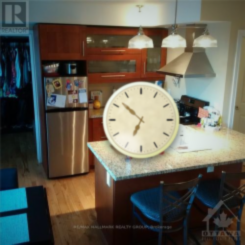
6:52
